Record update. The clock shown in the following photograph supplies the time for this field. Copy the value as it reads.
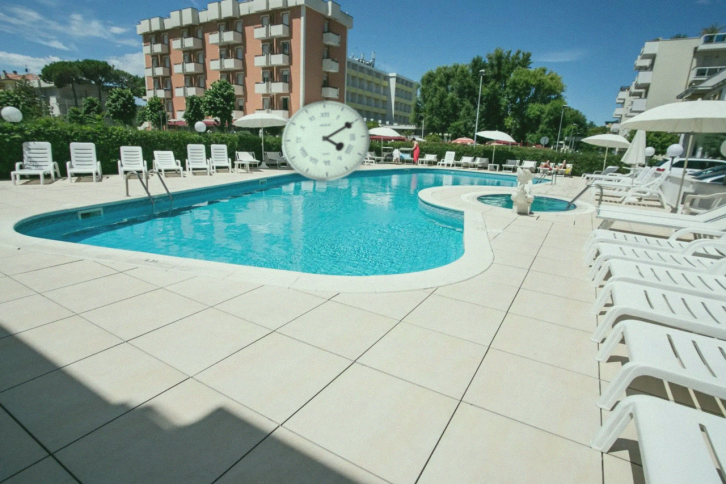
4:10
